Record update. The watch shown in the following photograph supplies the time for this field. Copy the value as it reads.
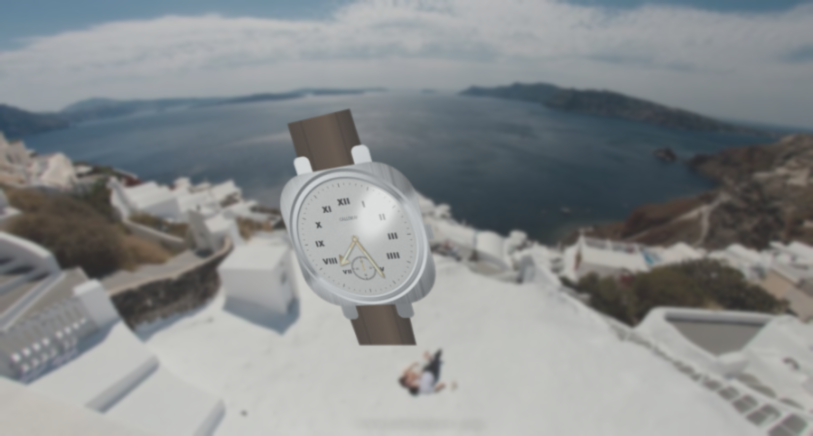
7:26
